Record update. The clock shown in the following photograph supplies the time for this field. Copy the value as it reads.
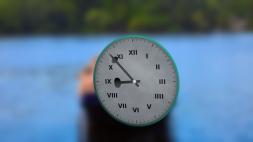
8:53
